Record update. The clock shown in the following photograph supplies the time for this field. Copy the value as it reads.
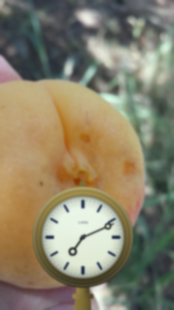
7:11
